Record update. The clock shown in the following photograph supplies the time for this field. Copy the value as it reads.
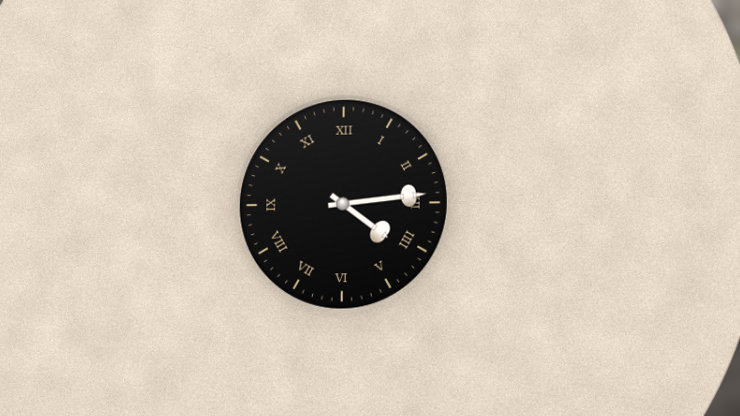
4:14
